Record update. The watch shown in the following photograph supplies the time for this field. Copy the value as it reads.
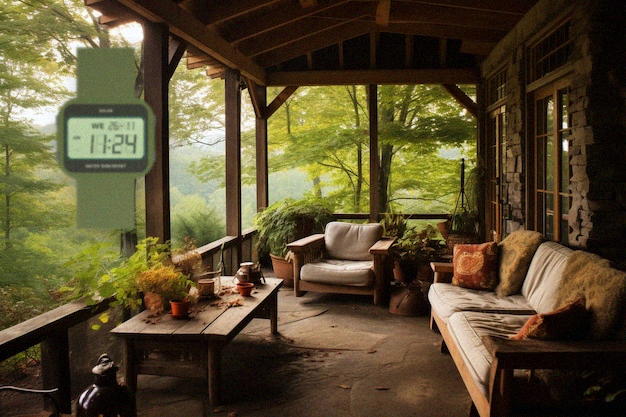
11:24
